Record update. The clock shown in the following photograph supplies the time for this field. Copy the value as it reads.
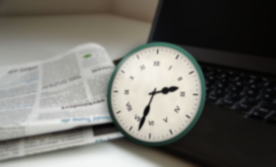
2:33
